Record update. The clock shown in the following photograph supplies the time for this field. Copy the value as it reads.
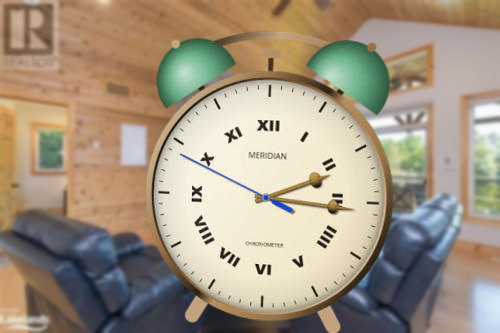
2:15:49
